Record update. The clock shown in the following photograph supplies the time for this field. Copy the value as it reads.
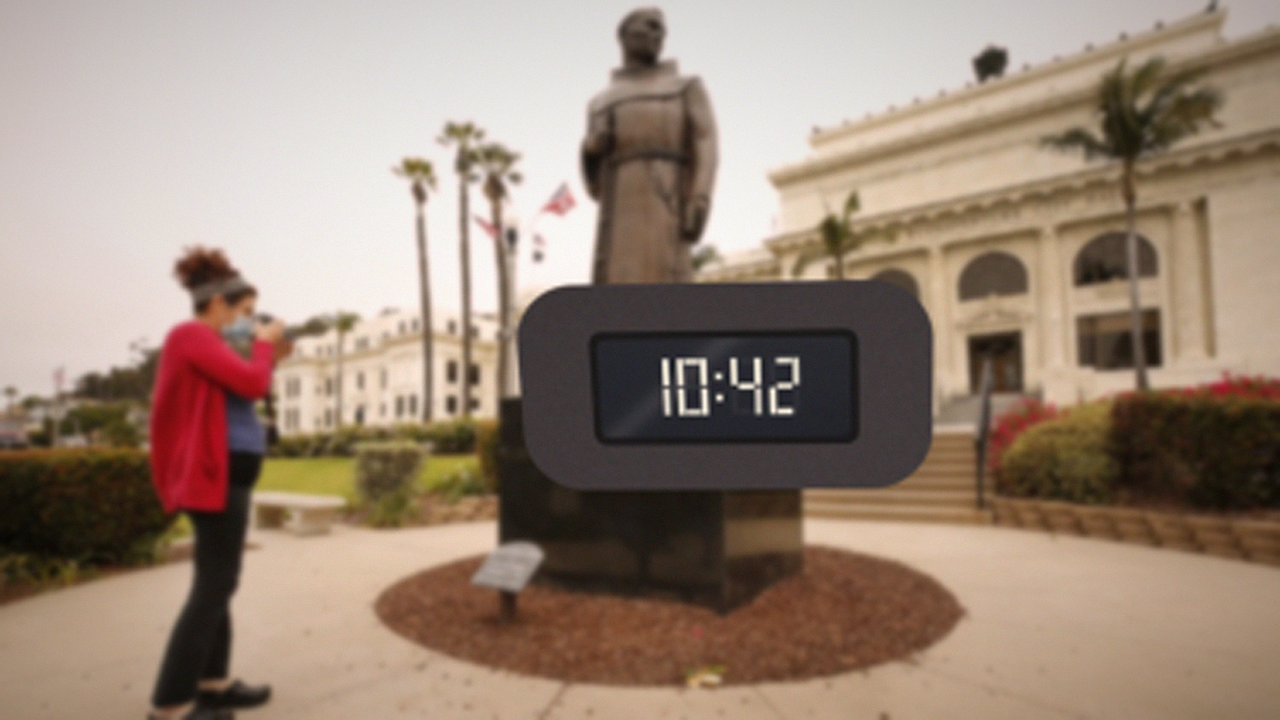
10:42
